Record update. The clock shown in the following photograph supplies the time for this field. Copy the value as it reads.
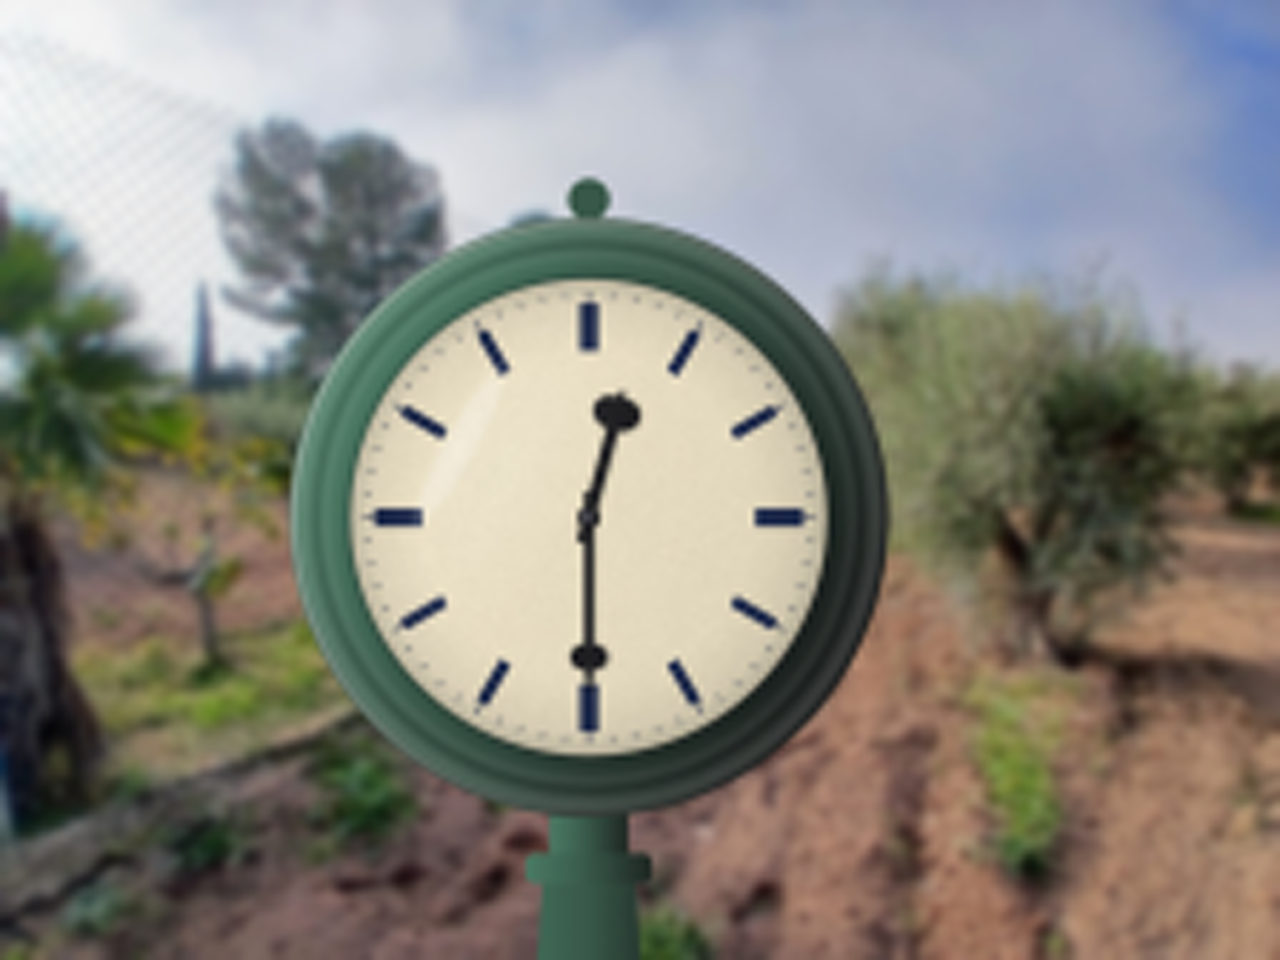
12:30
